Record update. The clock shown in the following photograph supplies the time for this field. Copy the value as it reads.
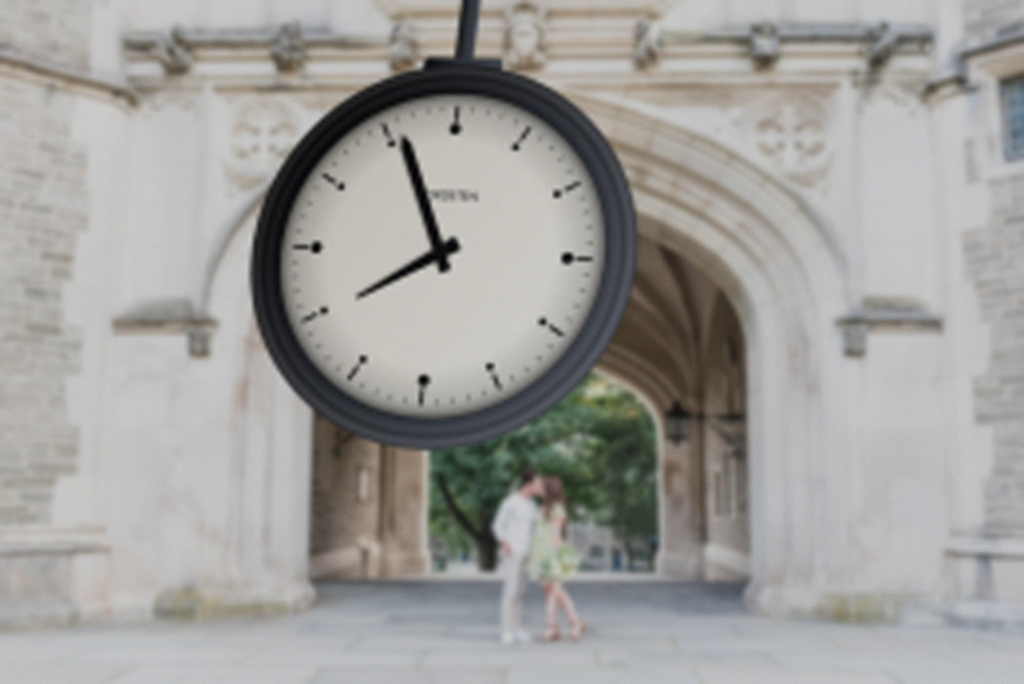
7:56
